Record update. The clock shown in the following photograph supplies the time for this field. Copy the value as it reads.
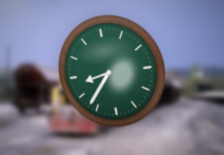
8:37
